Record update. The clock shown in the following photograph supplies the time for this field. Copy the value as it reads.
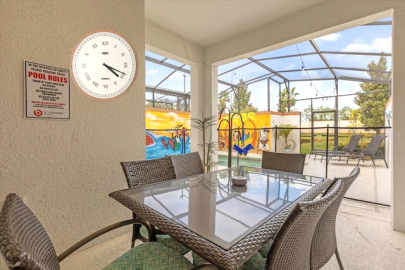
4:19
